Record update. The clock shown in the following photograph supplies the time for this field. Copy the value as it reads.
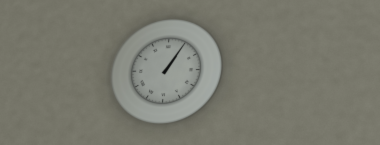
1:05
